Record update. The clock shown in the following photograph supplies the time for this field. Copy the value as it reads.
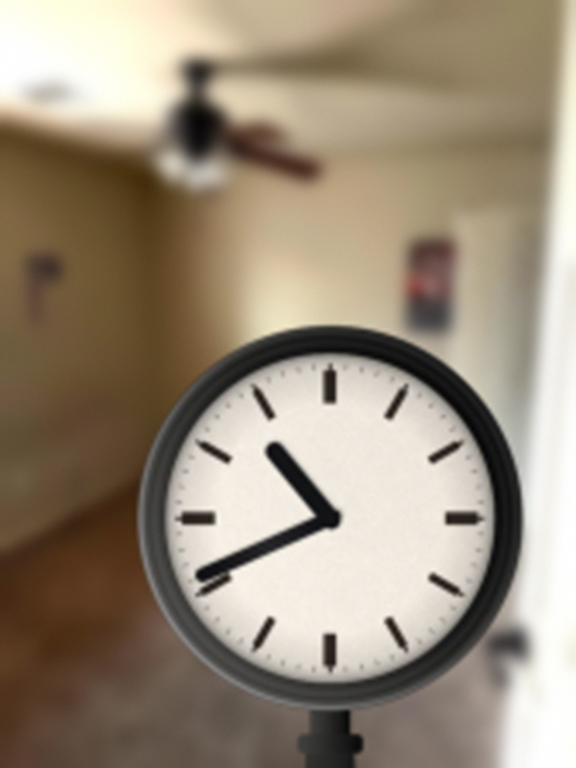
10:41
